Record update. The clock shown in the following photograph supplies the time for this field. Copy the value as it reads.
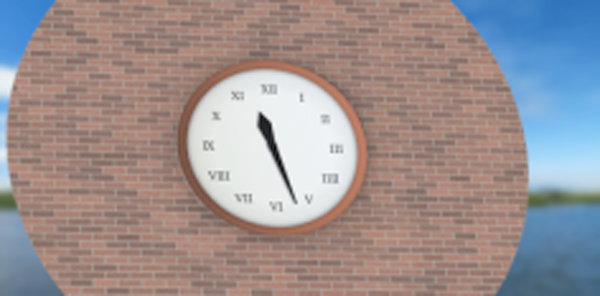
11:27
